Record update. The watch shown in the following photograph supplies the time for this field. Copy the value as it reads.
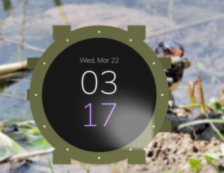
3:17
